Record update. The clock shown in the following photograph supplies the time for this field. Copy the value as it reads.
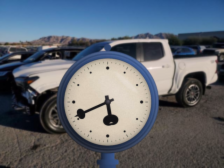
5:41
